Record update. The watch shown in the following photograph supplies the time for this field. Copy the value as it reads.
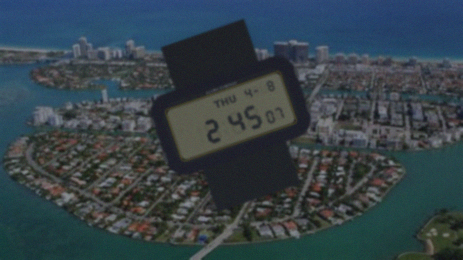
2:45:07
